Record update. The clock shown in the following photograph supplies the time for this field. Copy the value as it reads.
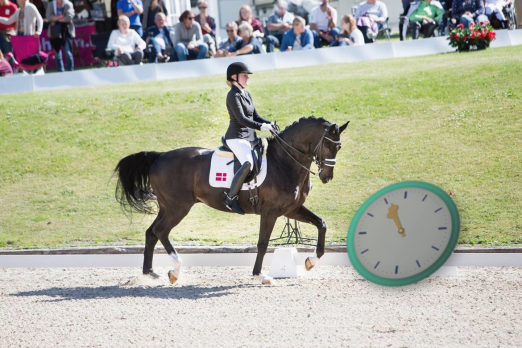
10:56
